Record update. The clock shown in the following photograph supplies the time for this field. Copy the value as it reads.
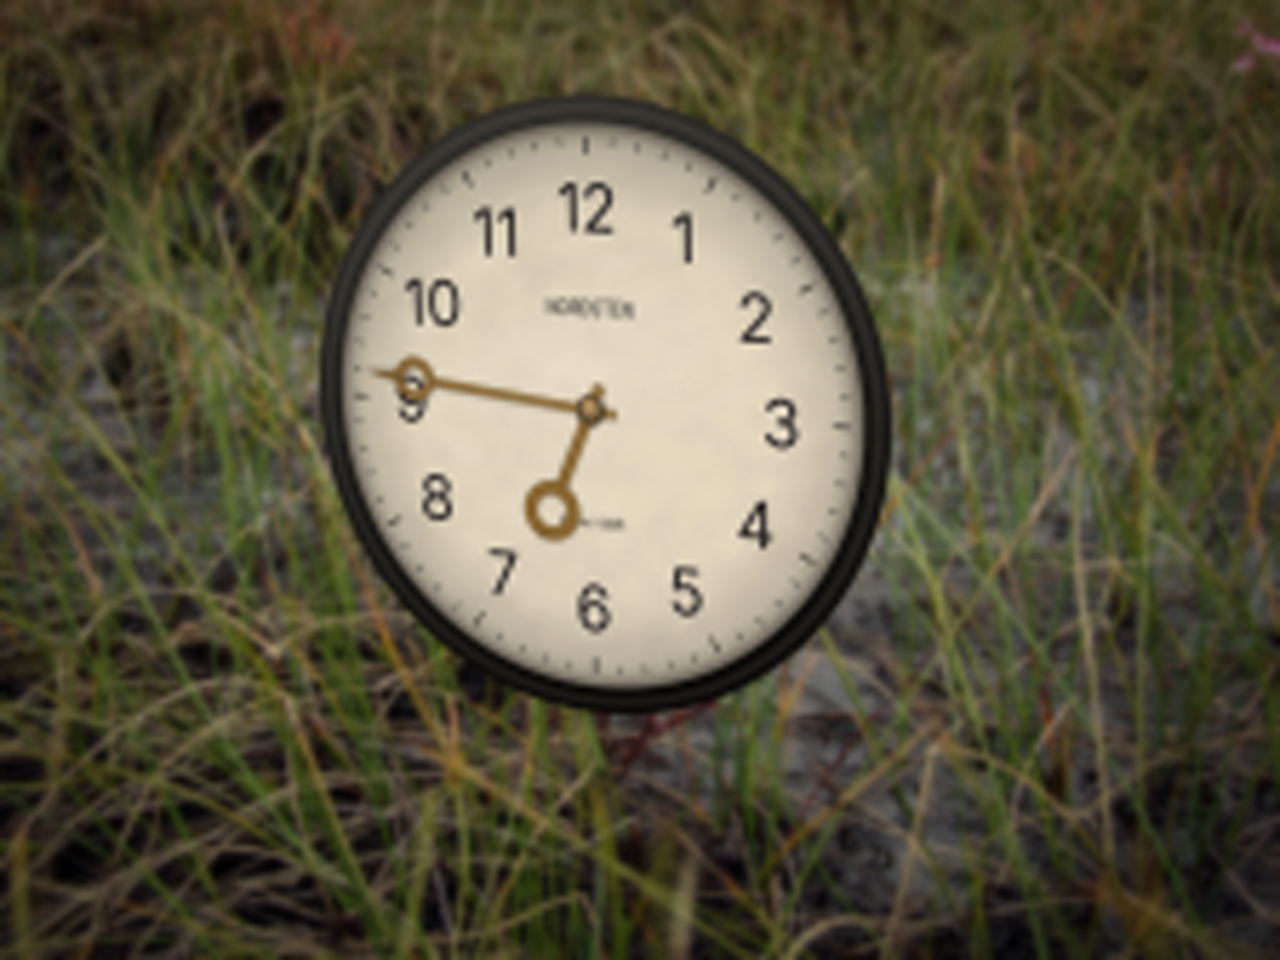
6:46
